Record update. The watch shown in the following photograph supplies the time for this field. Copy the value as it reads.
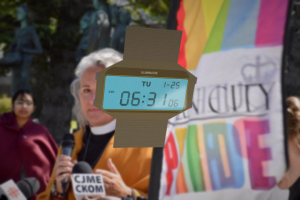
6:31:06
